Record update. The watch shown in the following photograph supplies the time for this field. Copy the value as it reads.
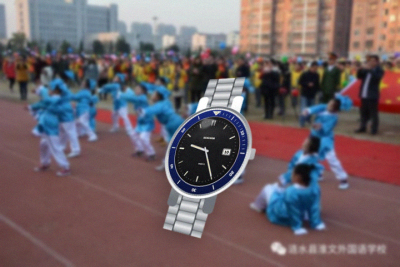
9:25
